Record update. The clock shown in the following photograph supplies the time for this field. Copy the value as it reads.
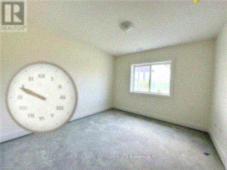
9:49
